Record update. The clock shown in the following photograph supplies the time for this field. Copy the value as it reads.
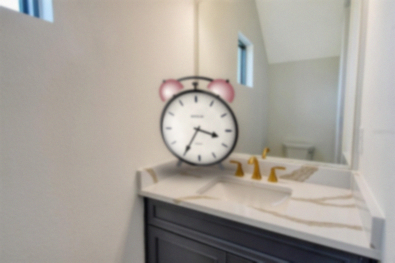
3:35
